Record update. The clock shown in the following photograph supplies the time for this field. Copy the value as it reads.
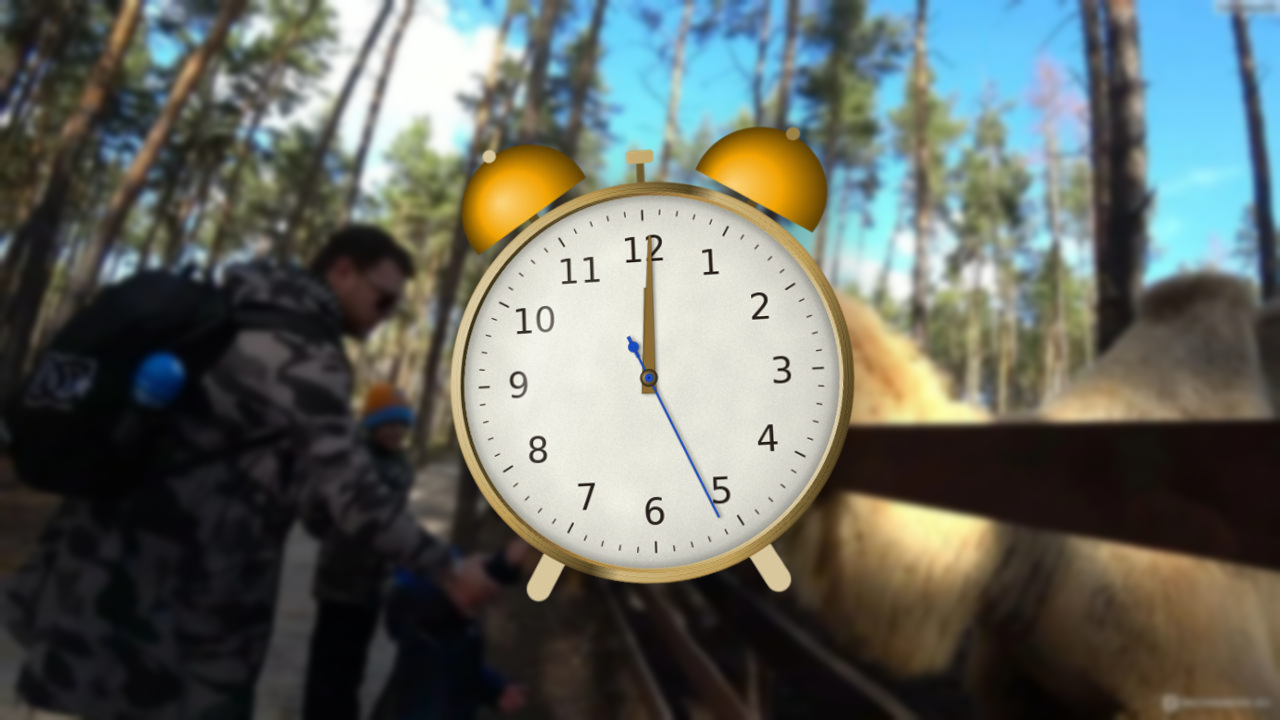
12:00:26
